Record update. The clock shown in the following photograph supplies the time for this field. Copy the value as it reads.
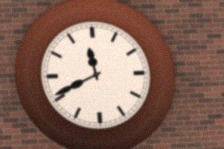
11:41
